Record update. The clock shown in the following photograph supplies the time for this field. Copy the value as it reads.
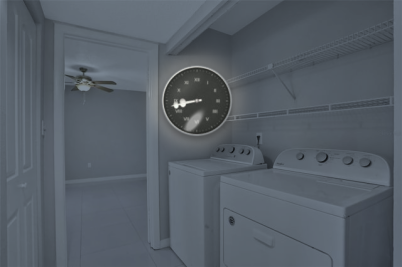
8:43
